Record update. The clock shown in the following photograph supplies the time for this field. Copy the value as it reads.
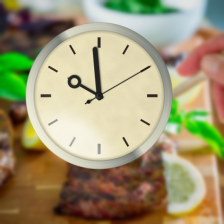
9:59:10
